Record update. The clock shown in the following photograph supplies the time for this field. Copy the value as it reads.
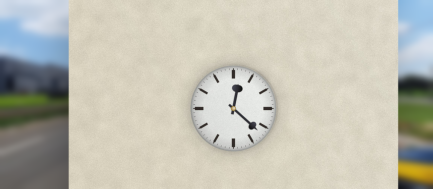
12:22
